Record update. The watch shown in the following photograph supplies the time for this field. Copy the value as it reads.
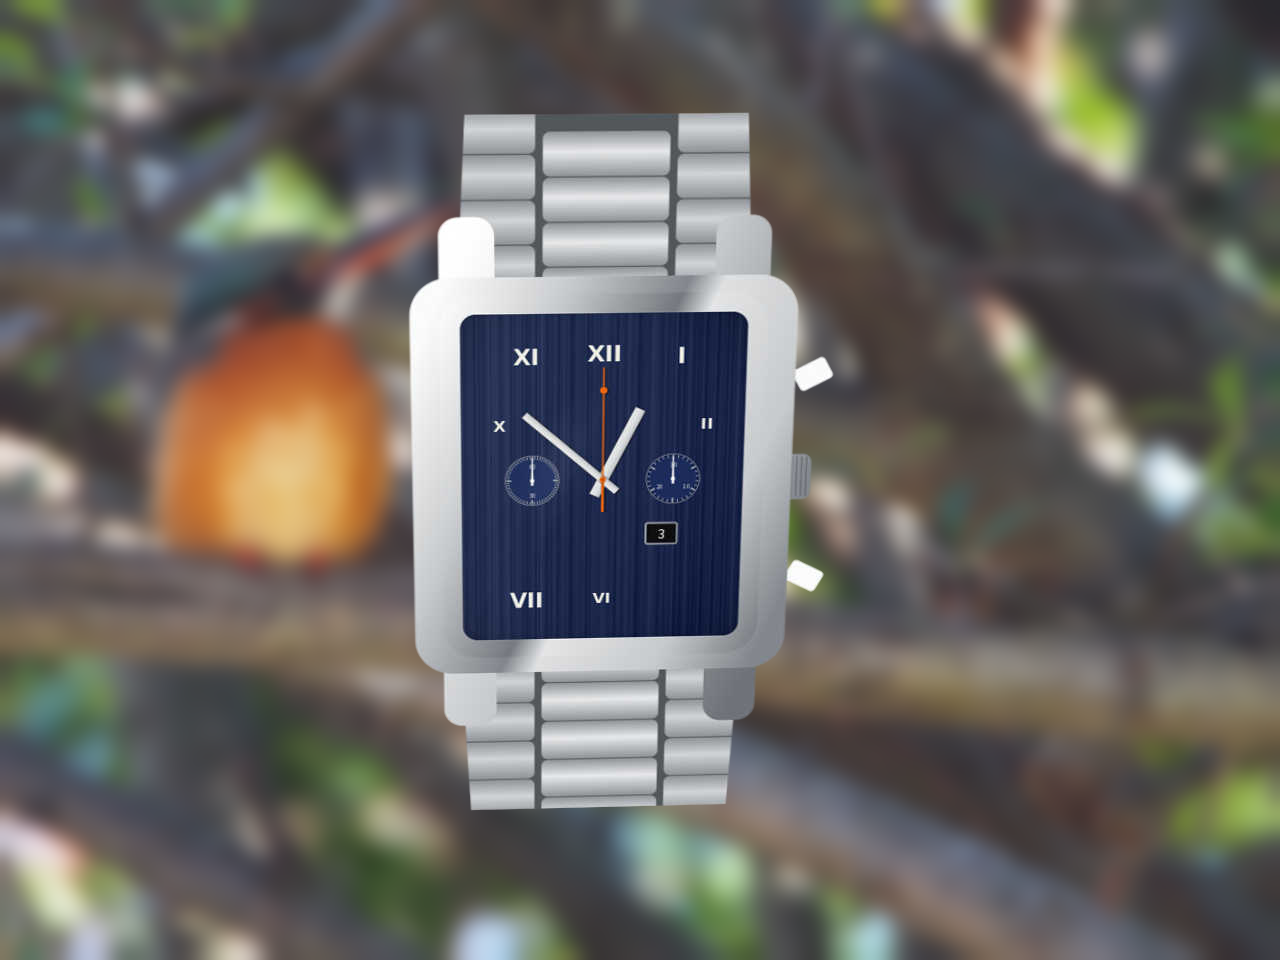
12:52
